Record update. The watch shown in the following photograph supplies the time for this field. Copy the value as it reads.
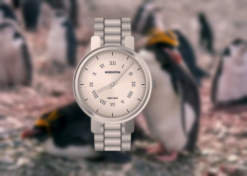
8:07
